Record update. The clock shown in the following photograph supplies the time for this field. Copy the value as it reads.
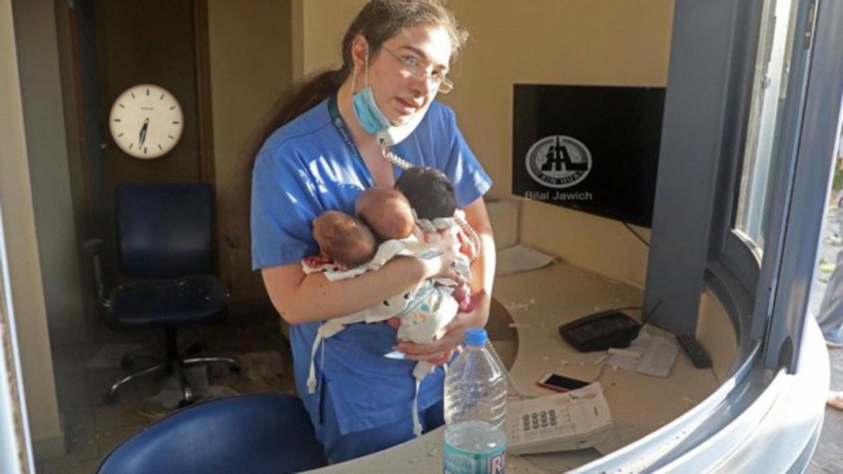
6:32
